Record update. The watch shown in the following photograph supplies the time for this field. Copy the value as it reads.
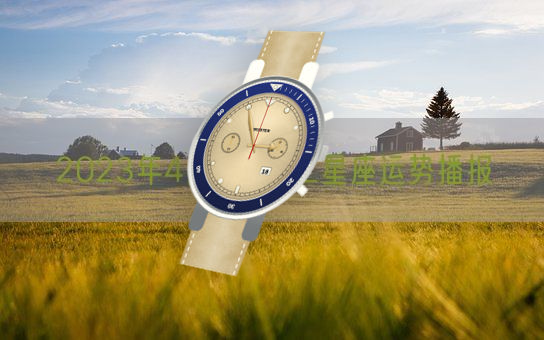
2:55
